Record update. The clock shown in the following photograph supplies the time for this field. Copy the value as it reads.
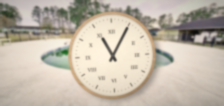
11:05
